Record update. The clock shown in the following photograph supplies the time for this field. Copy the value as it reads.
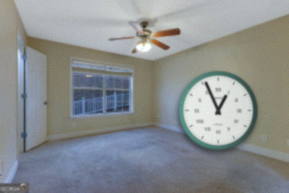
12:56
